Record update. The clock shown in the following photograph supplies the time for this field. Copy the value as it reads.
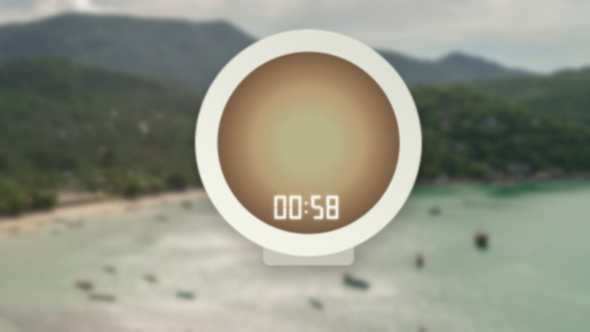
0:58
